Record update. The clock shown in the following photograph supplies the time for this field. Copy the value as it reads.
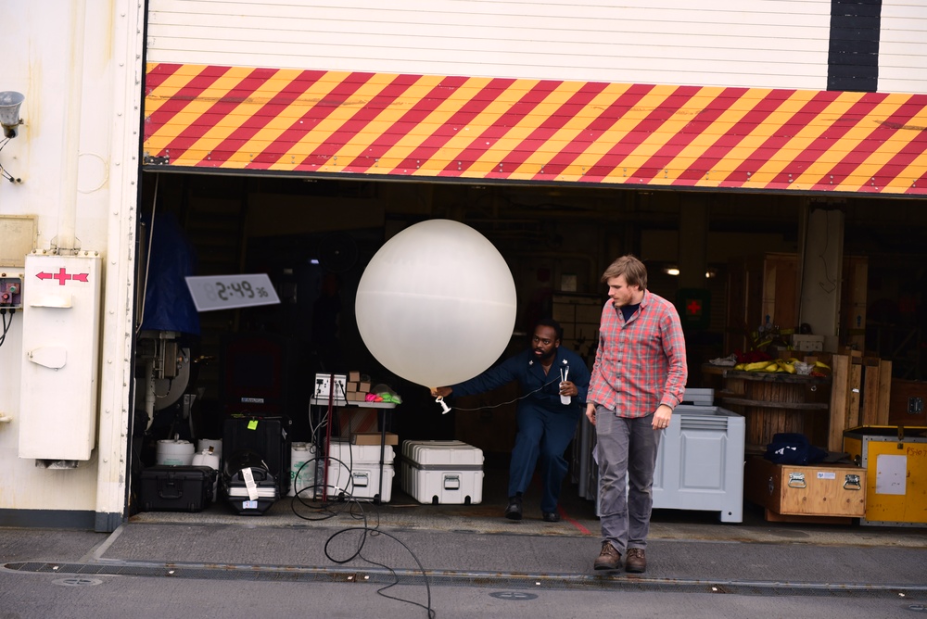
2:49
